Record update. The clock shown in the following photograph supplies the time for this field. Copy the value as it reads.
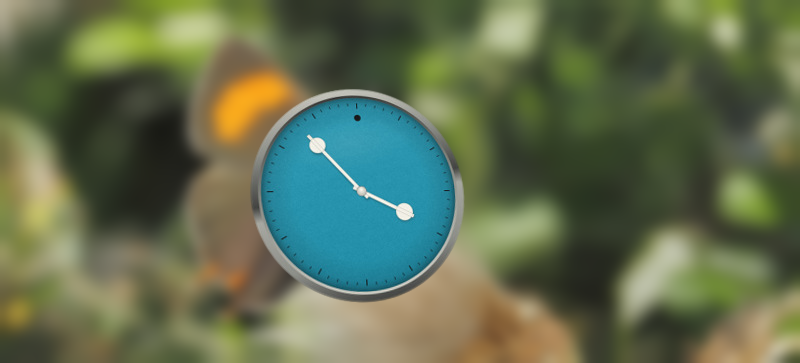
3:53
